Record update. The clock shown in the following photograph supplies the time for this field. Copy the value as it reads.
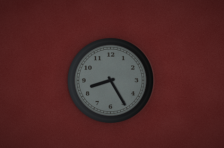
8:25
